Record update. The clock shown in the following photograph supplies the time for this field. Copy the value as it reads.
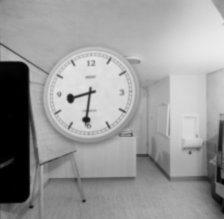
8:31
